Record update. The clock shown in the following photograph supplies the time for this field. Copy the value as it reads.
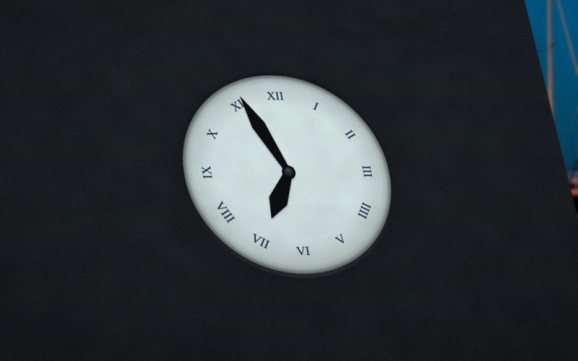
6:56
